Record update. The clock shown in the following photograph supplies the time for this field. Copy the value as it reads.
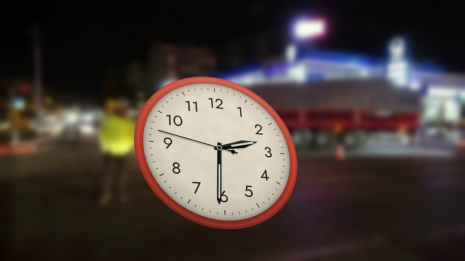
2:30:47
